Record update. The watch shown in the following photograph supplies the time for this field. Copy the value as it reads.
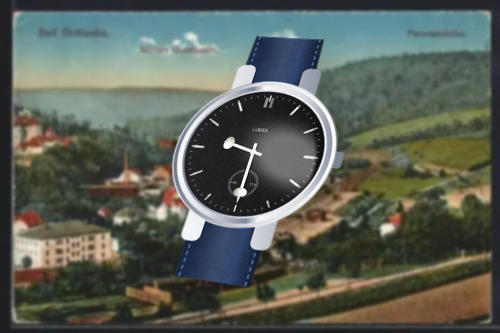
9:30
